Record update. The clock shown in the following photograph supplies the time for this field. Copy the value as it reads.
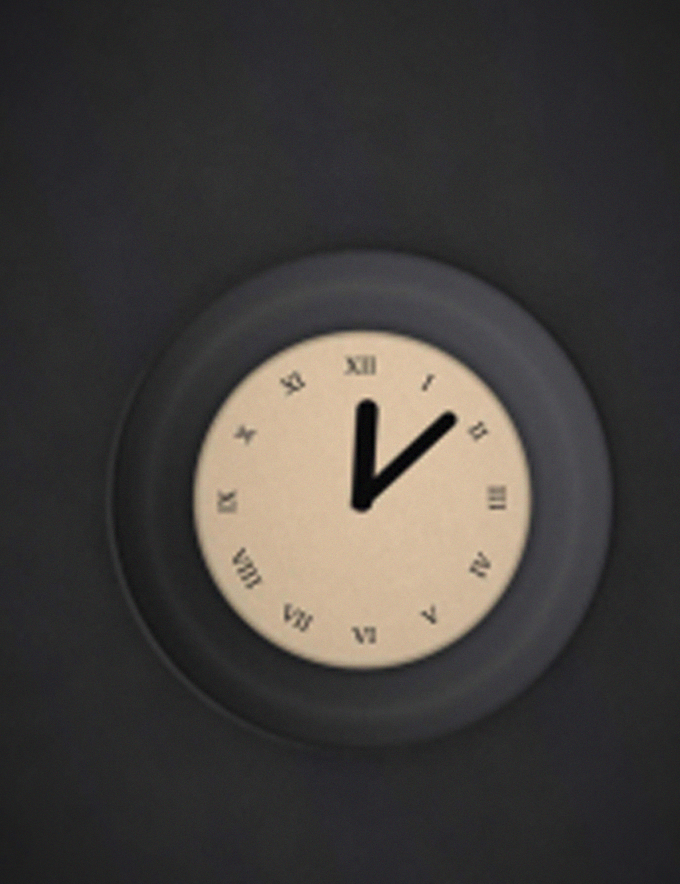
12:08
